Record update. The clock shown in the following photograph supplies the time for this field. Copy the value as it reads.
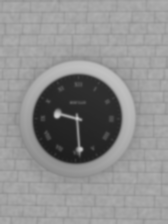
9:29
